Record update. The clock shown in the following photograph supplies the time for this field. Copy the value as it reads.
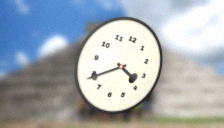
3:39
